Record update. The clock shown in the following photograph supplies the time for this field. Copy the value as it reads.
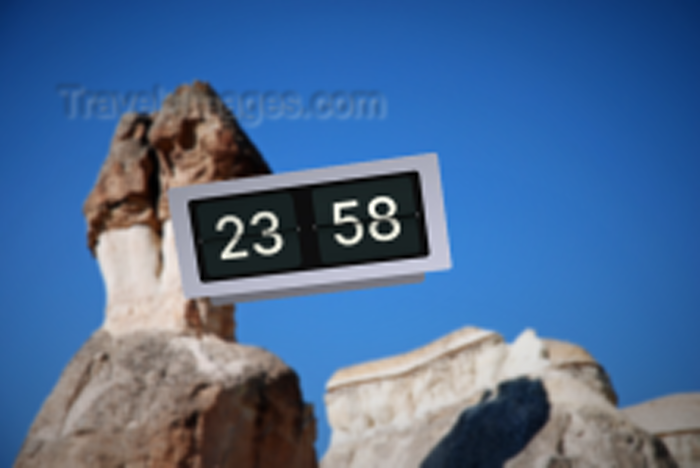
23:58
